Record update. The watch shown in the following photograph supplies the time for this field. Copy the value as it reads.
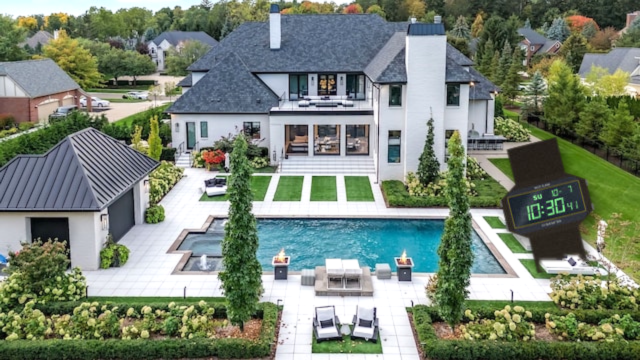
10:30
